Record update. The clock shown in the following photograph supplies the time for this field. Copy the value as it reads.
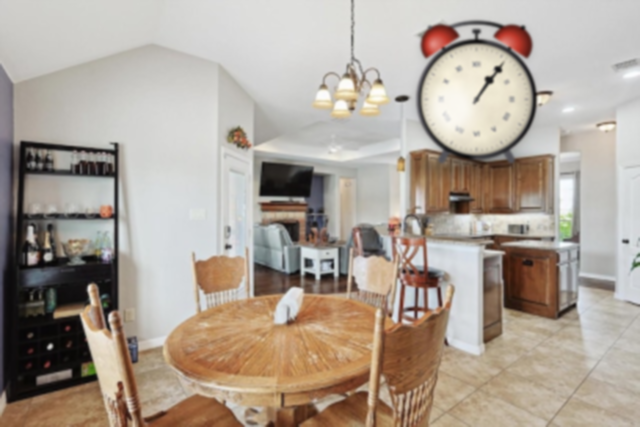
1:06
